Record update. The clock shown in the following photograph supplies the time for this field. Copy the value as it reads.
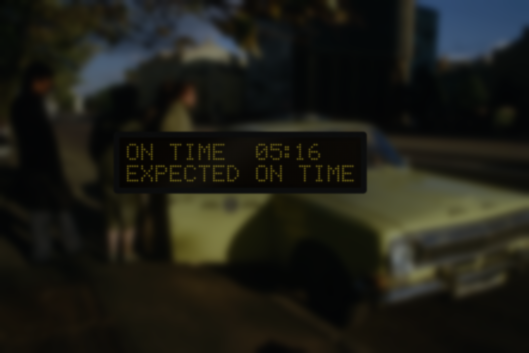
5:16
